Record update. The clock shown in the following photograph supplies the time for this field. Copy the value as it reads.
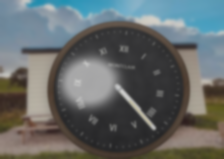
4:22
